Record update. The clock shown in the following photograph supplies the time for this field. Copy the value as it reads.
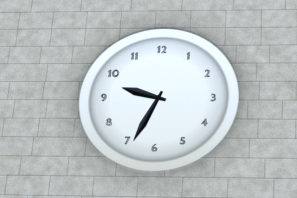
9:34
